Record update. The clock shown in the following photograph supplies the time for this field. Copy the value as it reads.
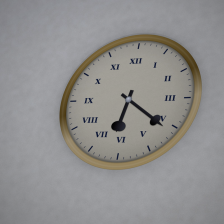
6:21
